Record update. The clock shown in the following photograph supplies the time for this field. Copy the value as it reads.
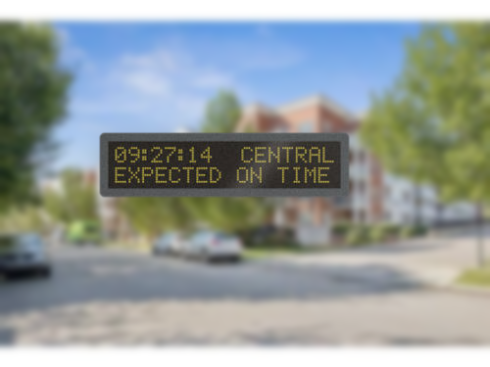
9:27:14
